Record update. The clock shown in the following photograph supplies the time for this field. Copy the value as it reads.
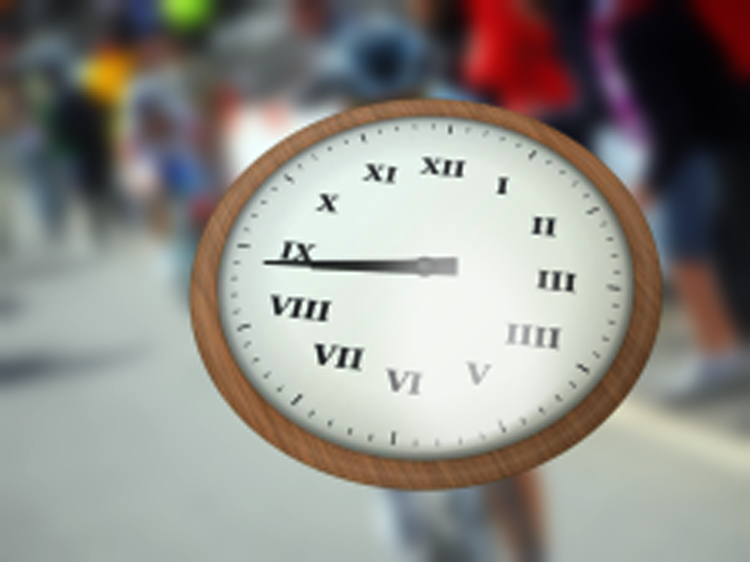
8:44
